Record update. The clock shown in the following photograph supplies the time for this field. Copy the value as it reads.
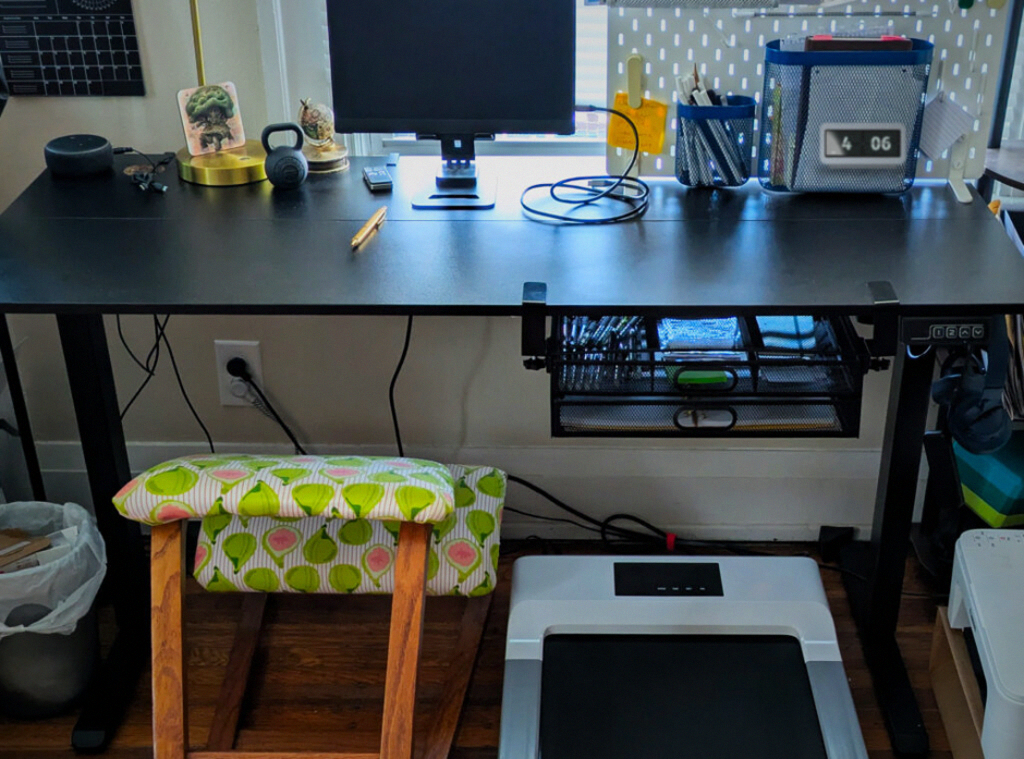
4:06
